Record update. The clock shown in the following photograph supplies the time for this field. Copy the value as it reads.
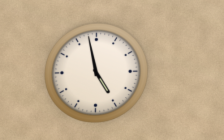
4:58
